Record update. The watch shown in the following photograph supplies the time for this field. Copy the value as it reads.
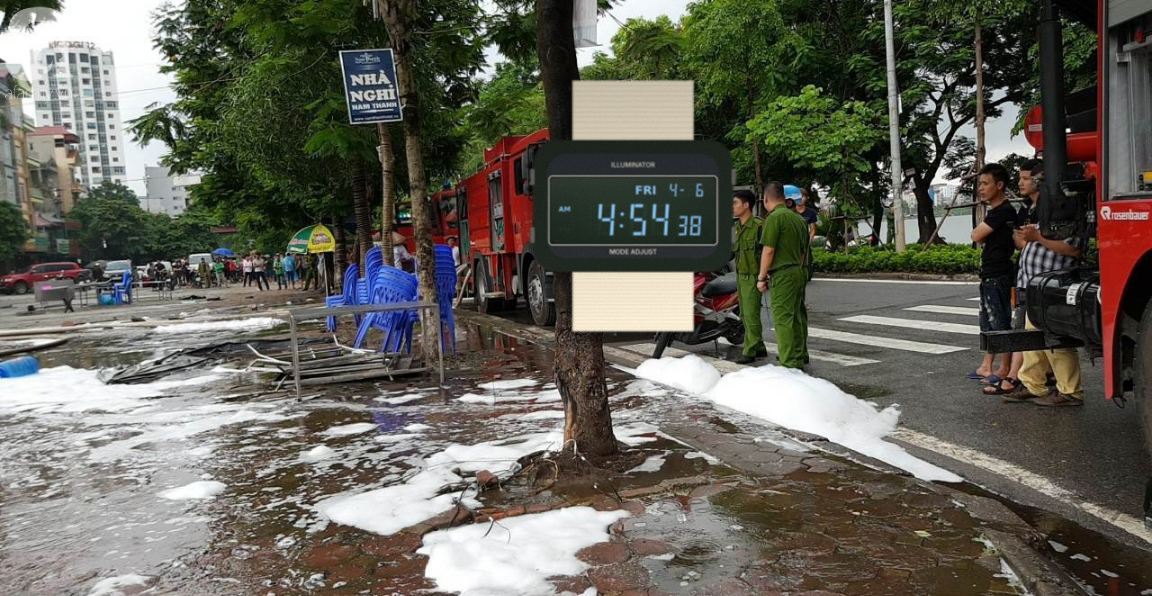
4:54:38
